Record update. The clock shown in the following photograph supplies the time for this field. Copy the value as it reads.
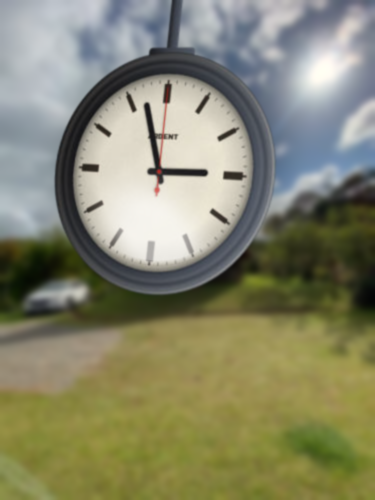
2:57:00
